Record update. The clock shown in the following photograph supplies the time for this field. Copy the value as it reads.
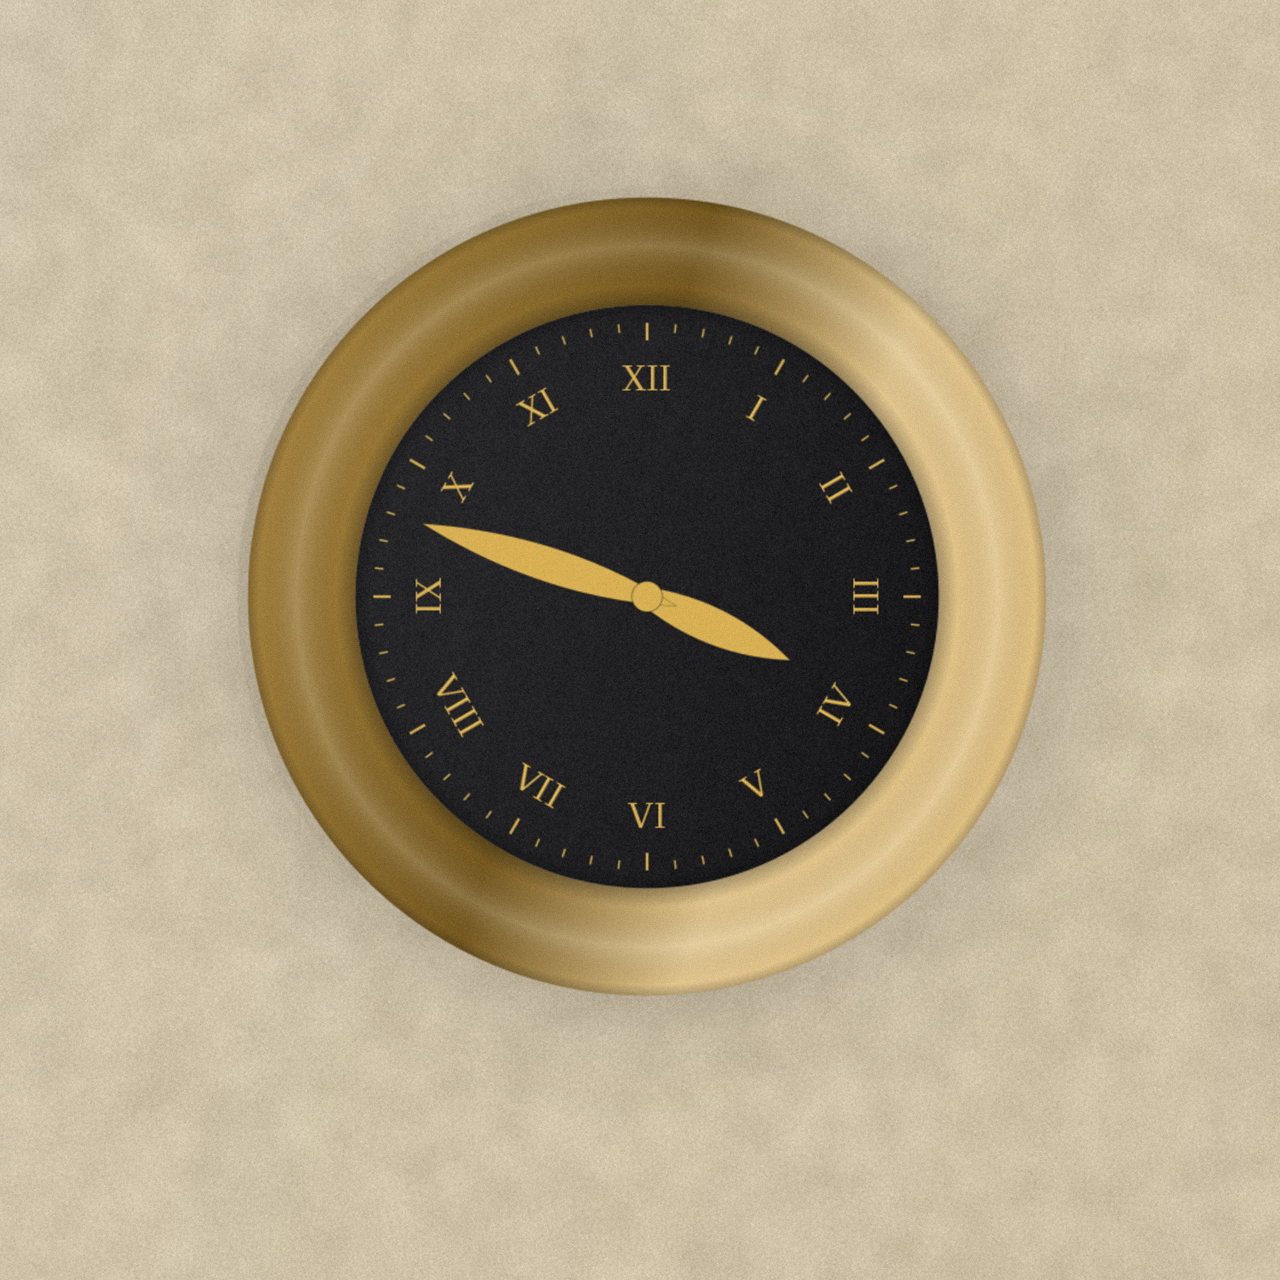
3:48
